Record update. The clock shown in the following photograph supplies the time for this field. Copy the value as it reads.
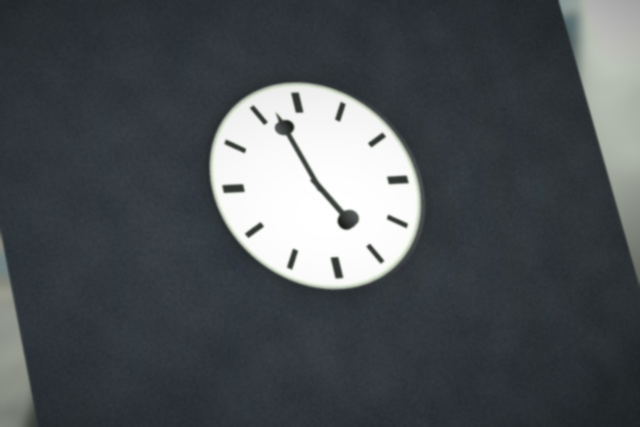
4:57
